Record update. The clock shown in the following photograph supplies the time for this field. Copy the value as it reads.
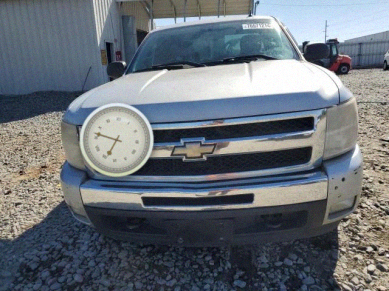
6:47
